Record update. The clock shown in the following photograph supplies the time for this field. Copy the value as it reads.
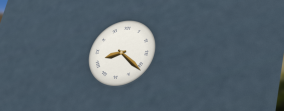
8:21
